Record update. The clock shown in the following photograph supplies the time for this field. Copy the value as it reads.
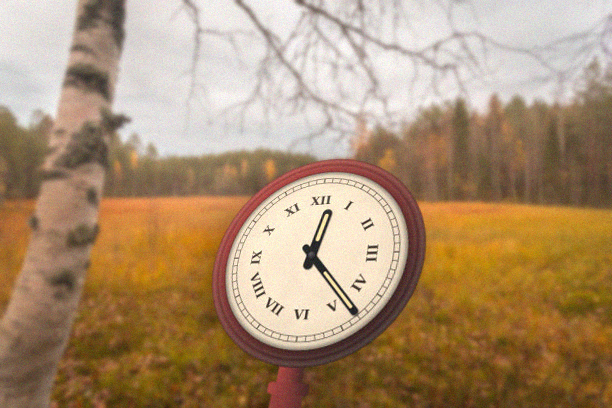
12:23
